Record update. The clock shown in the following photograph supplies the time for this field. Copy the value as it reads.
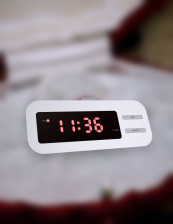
11:36
